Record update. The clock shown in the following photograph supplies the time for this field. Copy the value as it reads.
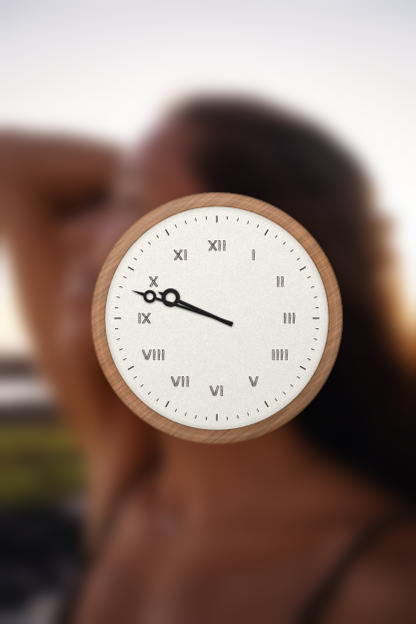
9:48
